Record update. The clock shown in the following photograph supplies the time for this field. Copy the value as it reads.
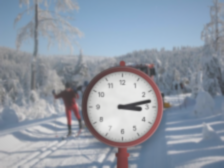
3:13
